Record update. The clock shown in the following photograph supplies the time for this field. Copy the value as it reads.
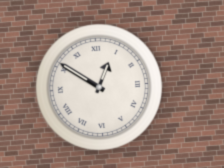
12:51
